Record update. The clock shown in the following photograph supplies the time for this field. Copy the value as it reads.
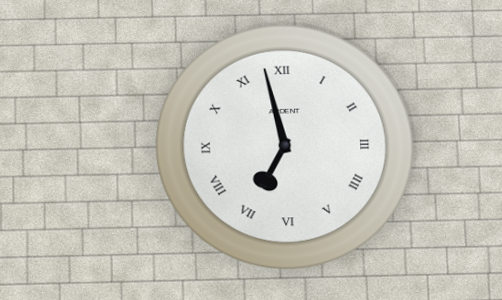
6:58
